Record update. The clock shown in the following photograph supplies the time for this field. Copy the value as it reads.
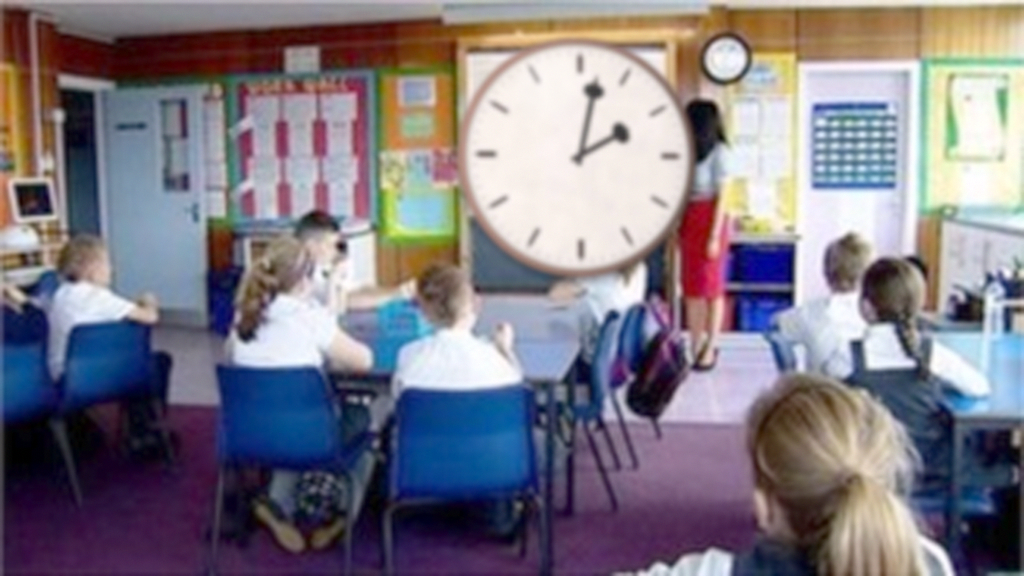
2:02
